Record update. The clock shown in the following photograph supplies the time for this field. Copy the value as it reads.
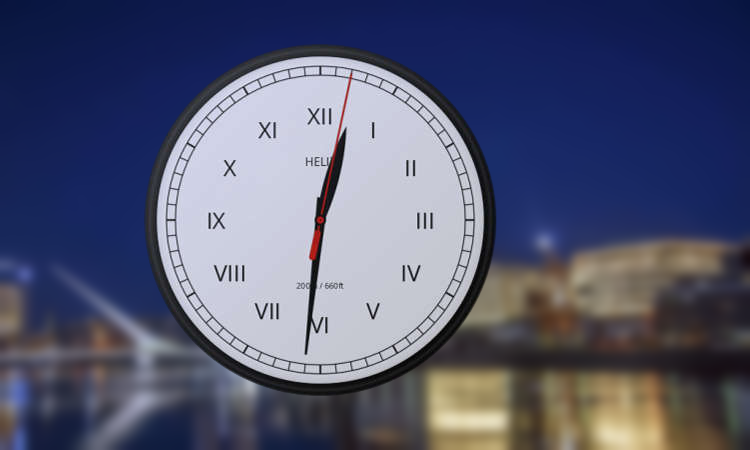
12:31:02
